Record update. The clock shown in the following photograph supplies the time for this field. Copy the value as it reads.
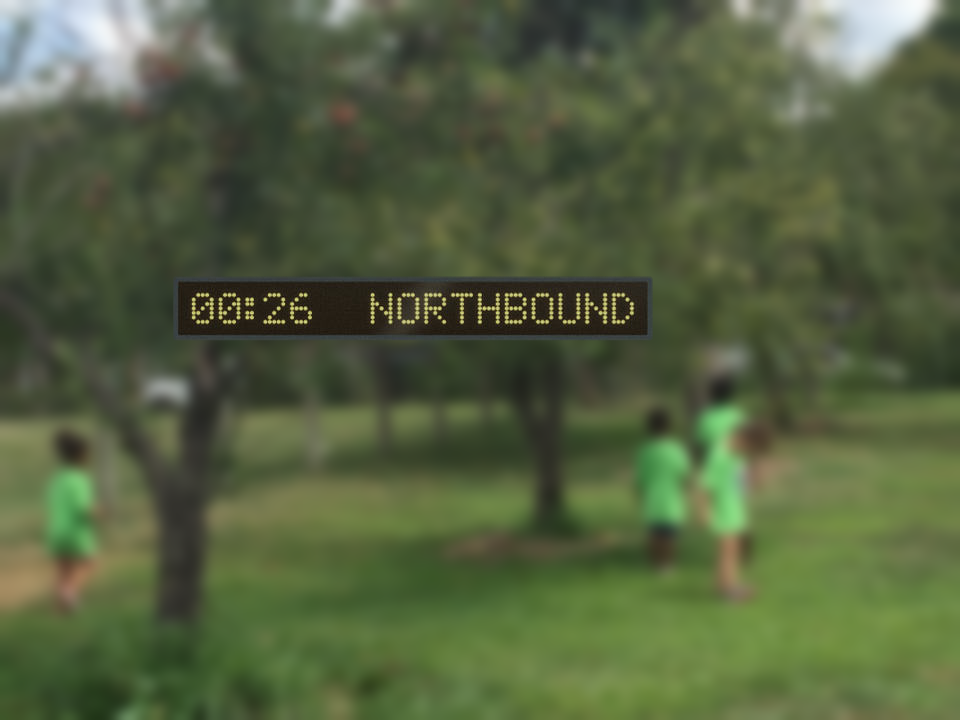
0:26
